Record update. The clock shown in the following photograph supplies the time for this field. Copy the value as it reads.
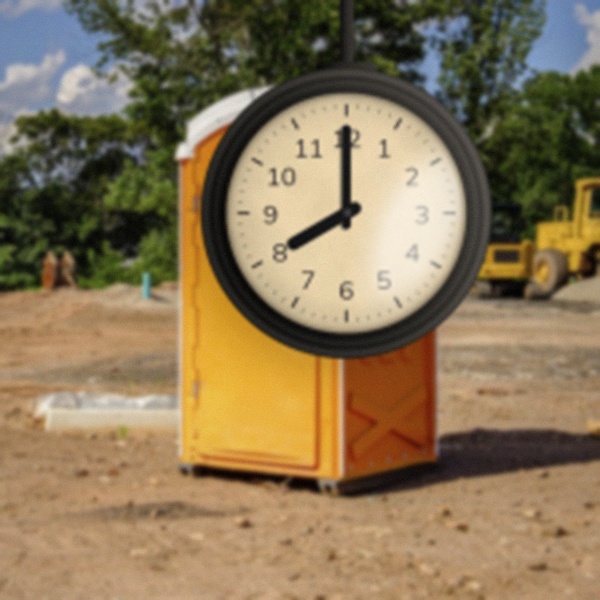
8:00
